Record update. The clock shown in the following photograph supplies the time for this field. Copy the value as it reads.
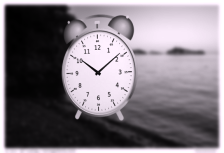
10:09
